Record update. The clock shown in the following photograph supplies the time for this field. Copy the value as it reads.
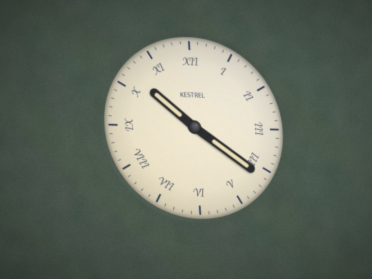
10:21
